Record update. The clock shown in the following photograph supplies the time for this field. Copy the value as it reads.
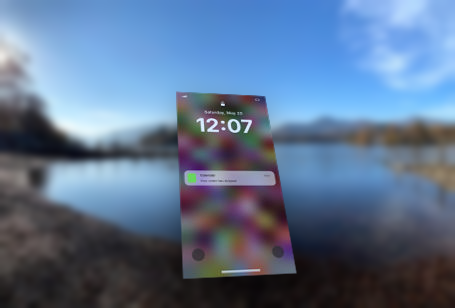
12:07
